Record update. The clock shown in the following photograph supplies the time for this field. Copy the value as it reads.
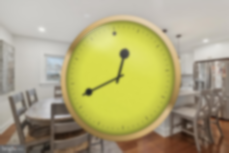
12:42
